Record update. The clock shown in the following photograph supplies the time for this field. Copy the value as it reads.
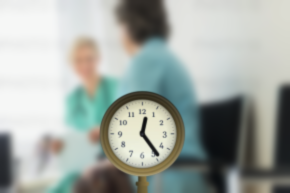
12:24
